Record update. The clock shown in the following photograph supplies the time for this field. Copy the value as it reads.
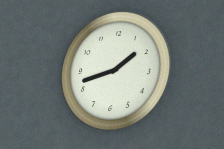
1:42
